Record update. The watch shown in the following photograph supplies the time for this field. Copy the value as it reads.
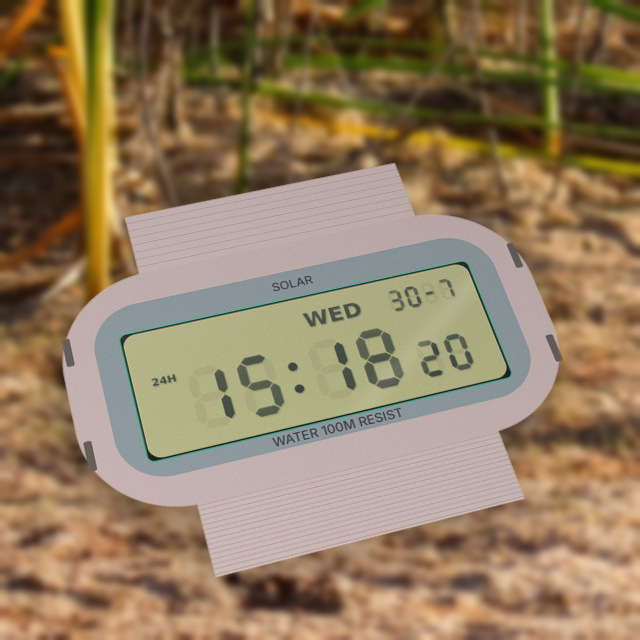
15:18:20
